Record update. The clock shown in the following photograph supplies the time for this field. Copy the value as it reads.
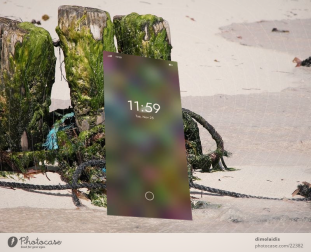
11:59
